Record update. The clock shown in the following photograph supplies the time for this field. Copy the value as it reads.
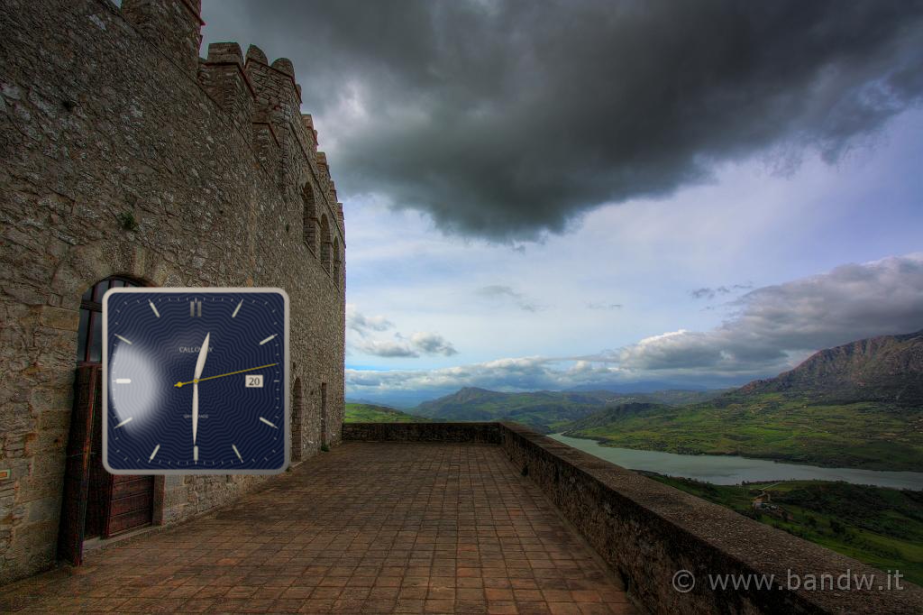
12:30:13
